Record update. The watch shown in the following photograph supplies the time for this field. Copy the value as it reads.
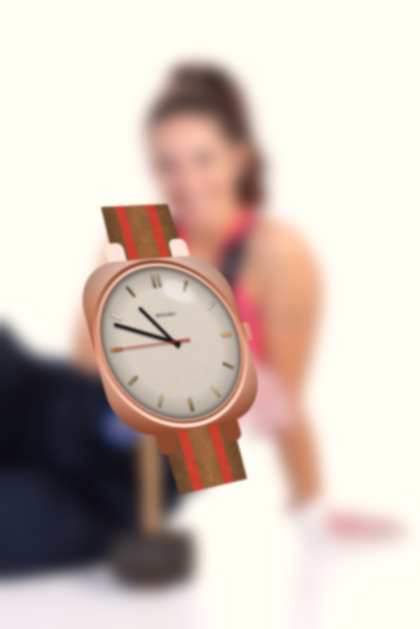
10:48:45
